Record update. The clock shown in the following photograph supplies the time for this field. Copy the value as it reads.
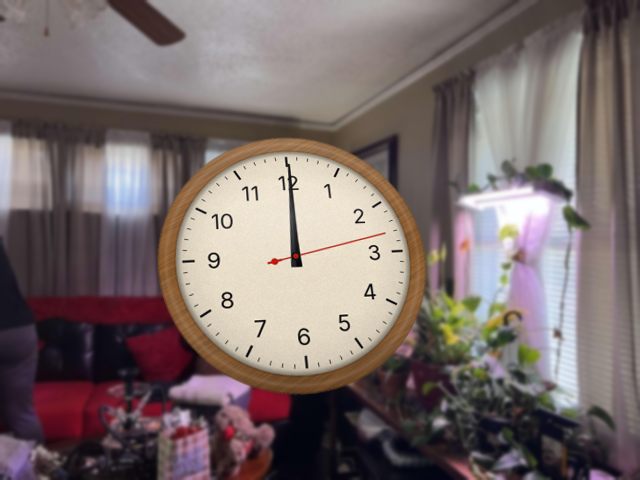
12:00:13
